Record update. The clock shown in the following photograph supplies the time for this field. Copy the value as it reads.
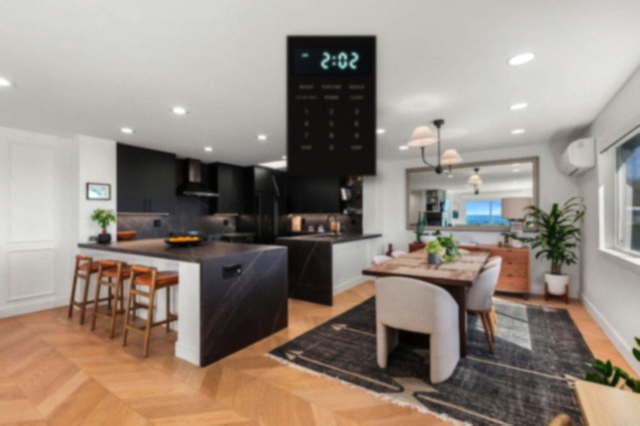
2:02
